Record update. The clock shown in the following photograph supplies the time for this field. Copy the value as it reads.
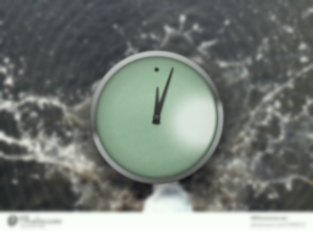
12:03
